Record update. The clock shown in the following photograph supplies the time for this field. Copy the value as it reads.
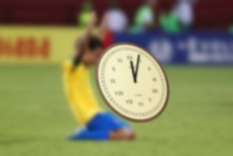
12:04
